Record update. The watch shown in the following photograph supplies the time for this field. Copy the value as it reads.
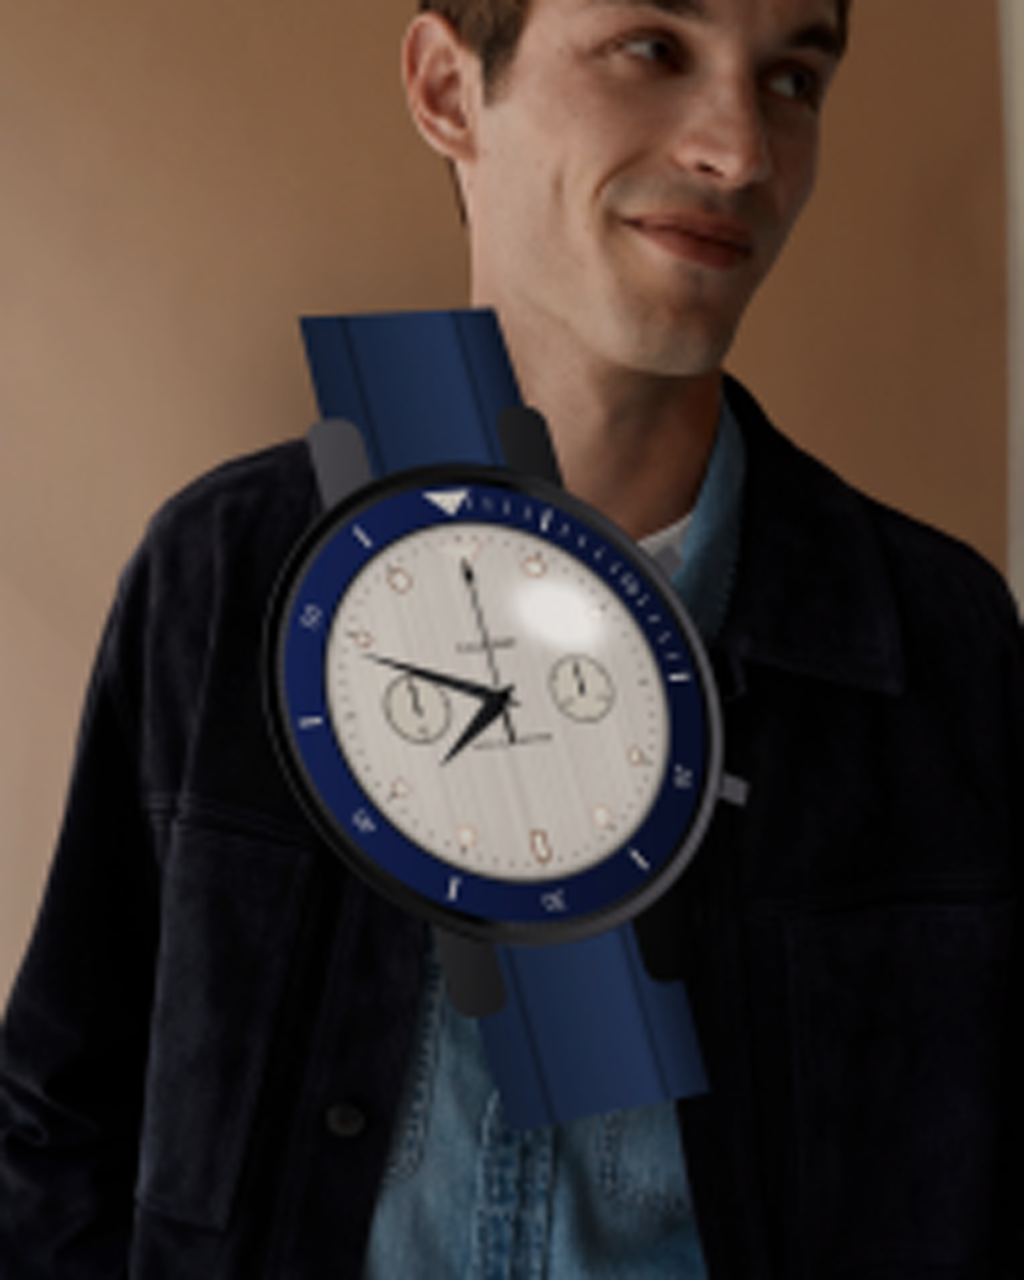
7:49
